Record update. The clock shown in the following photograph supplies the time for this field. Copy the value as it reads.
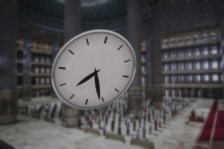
7:26
